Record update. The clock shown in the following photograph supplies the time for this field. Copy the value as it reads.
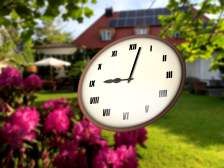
9:02
